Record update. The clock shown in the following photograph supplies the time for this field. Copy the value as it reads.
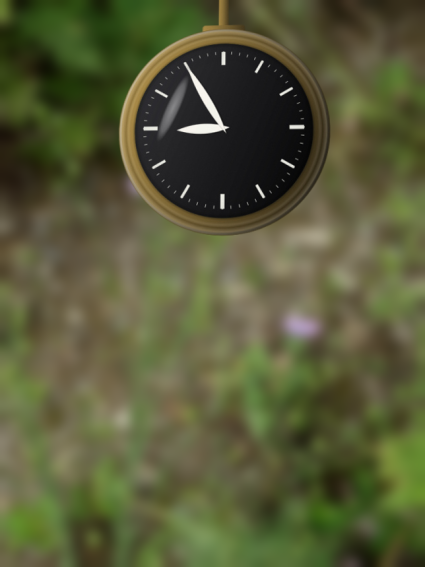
8:55
